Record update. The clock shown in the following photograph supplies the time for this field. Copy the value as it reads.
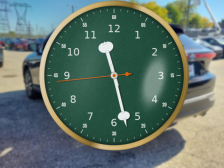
11:27:44
